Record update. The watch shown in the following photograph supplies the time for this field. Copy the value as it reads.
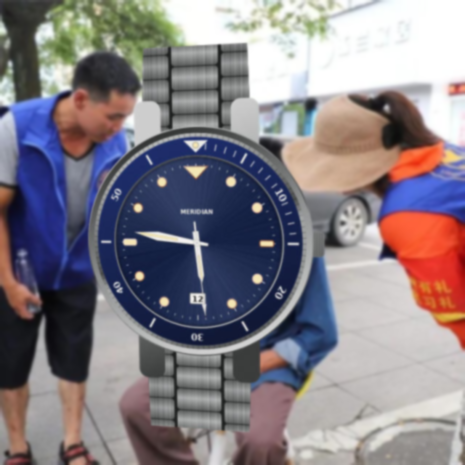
5:46:29
